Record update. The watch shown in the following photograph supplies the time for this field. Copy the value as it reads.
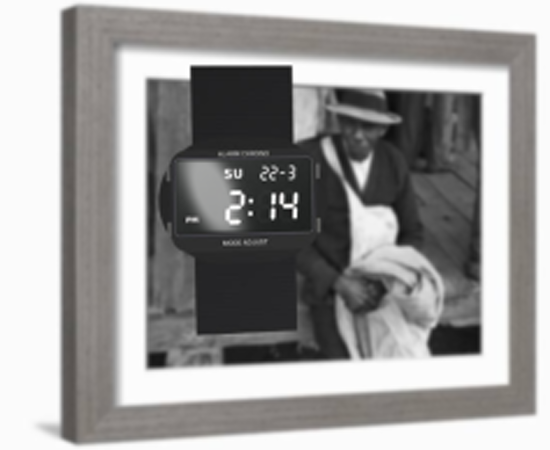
2:14
